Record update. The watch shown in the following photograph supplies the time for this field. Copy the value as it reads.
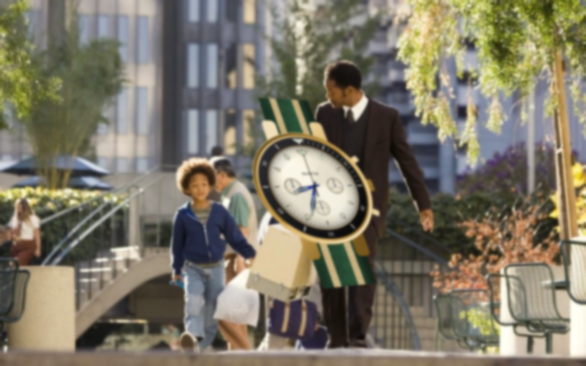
8:34
